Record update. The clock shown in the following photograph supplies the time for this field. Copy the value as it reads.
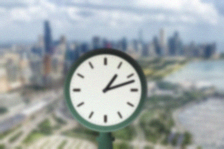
1:12
